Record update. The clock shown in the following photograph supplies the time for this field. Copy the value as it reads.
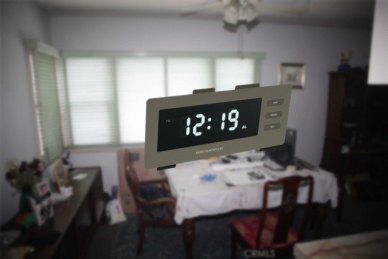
12:19
